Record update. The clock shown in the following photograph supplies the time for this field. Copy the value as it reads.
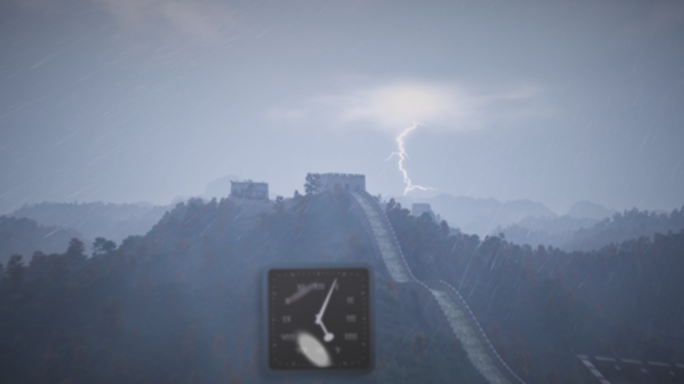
5:04
